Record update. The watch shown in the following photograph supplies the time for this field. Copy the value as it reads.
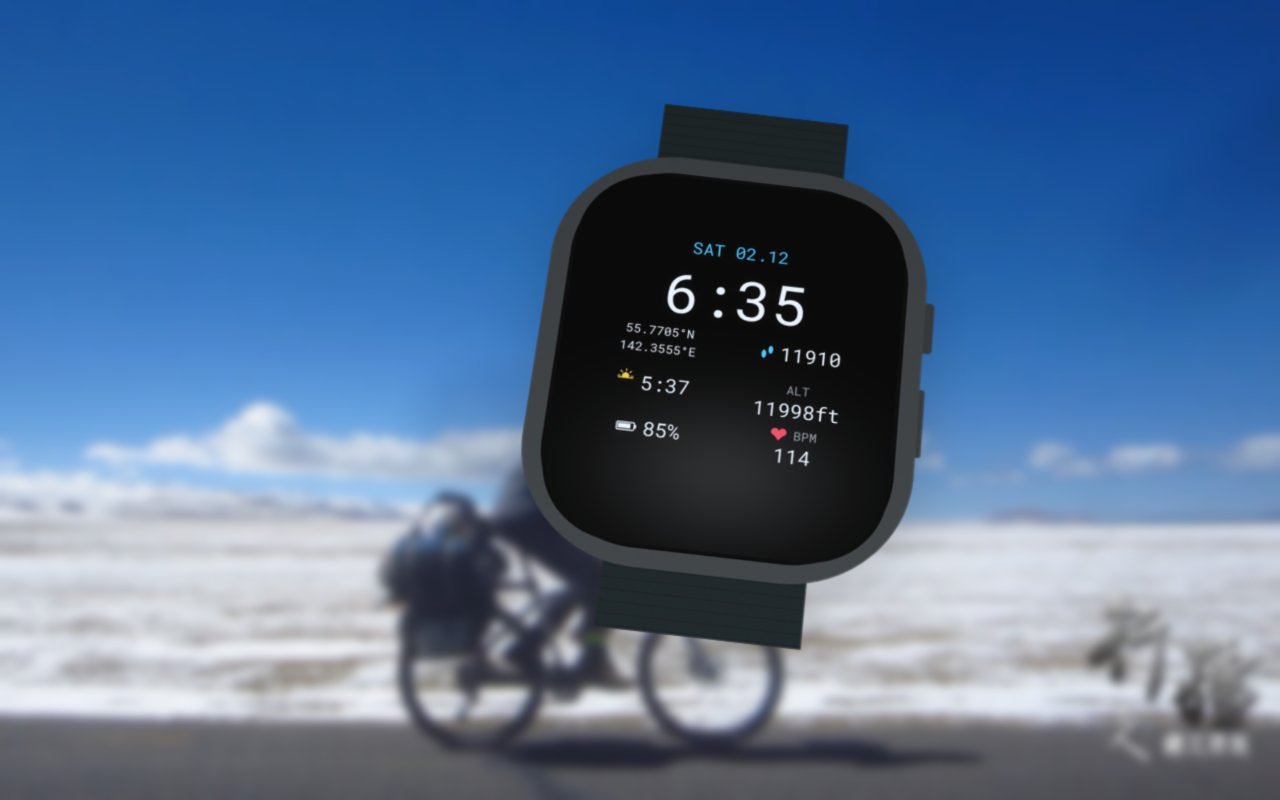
6:35
